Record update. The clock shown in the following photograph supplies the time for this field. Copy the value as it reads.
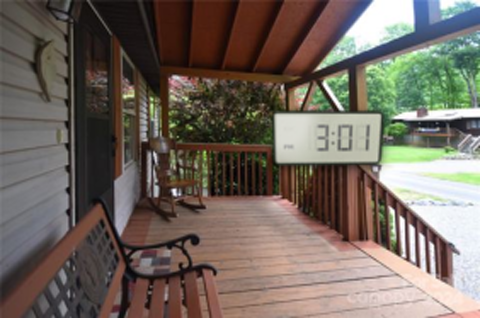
3:01
